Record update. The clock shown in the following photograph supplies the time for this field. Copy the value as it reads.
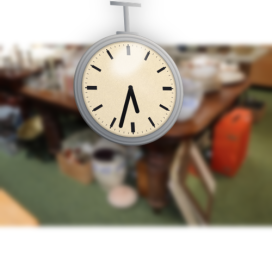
5:33
